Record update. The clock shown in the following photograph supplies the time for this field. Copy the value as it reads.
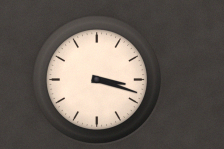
3:18
